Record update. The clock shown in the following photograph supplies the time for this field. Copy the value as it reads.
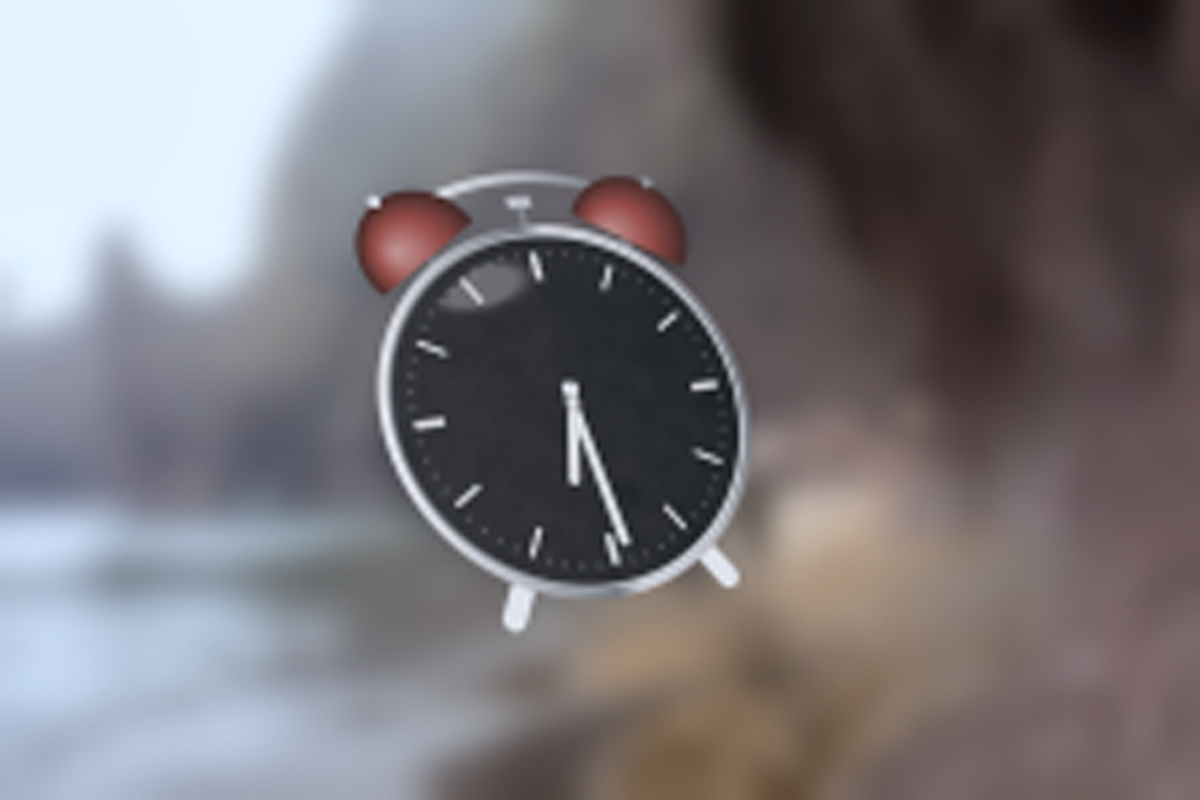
6:29
